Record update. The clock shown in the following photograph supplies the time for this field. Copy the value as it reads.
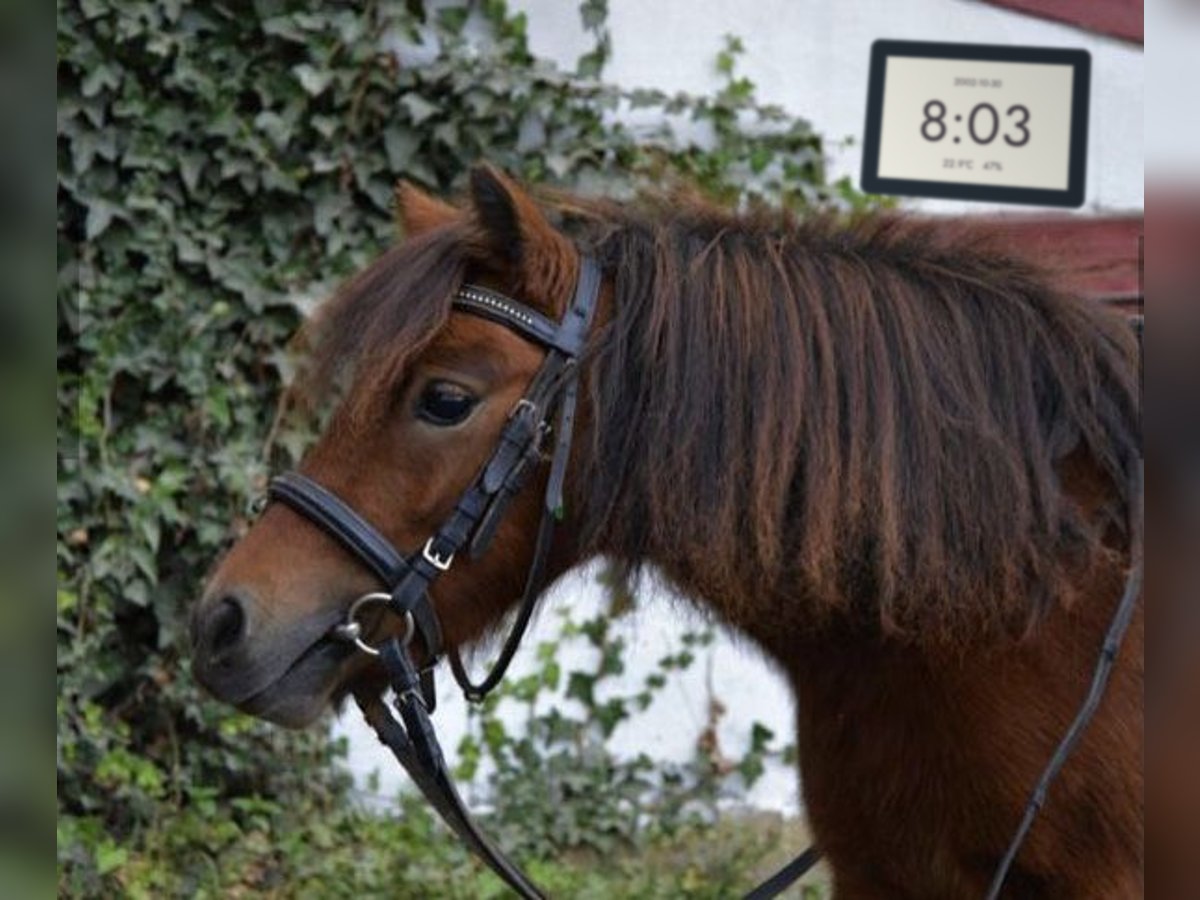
8:03
